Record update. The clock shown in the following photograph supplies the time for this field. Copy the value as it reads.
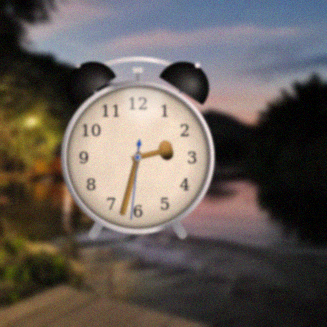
2:32:31
